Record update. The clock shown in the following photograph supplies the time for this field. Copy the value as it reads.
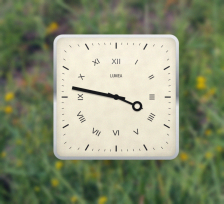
3:47
